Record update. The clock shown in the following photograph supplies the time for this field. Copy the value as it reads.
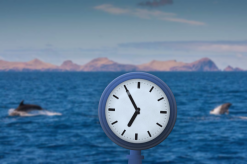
6:55
